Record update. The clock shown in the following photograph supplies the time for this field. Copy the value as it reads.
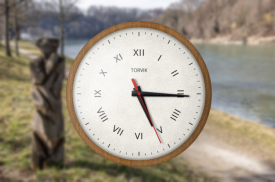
5:15:26
